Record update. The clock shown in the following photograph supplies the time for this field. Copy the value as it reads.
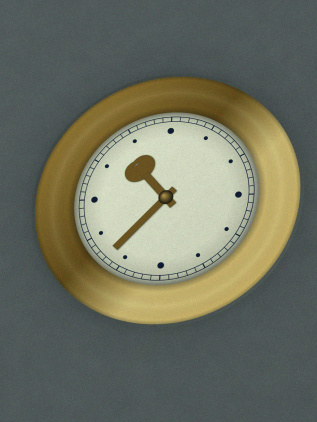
10:37
